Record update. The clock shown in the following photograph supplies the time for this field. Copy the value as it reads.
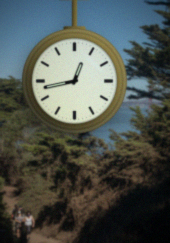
12:43
